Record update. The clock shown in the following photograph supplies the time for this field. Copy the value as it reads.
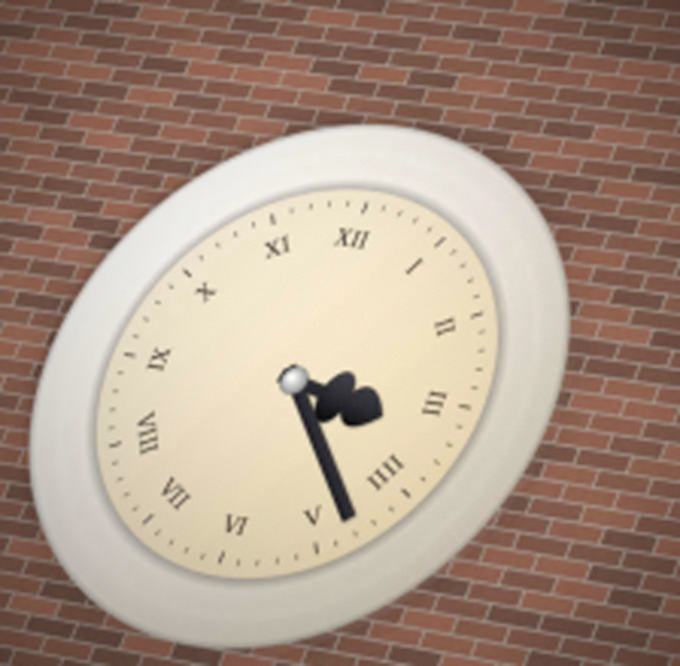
3:23
